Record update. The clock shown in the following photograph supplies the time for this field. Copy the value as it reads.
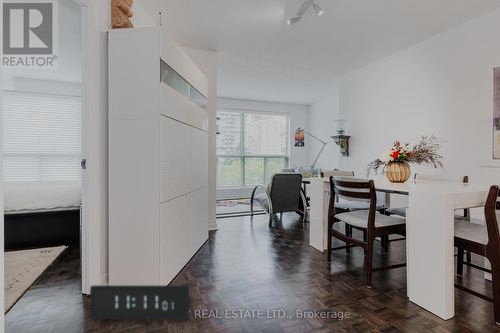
11:11
